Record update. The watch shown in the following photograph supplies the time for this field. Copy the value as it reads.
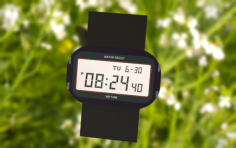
8:24:40
